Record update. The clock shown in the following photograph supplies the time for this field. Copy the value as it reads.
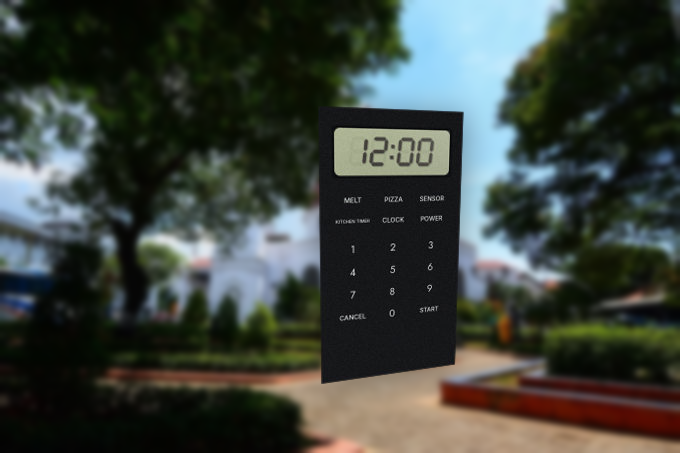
12:00
